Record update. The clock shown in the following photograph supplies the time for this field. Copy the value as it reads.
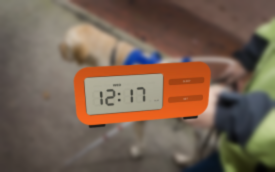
12:17
